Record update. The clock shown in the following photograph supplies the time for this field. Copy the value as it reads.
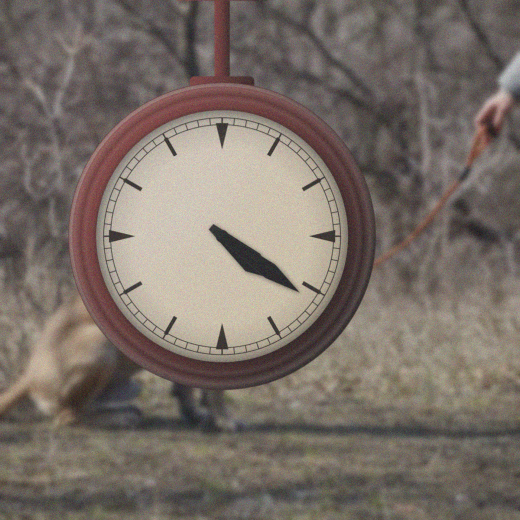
4:21
